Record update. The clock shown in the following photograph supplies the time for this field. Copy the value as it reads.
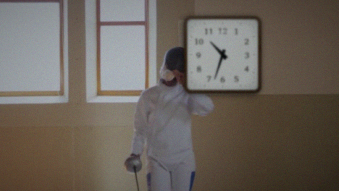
10:33
